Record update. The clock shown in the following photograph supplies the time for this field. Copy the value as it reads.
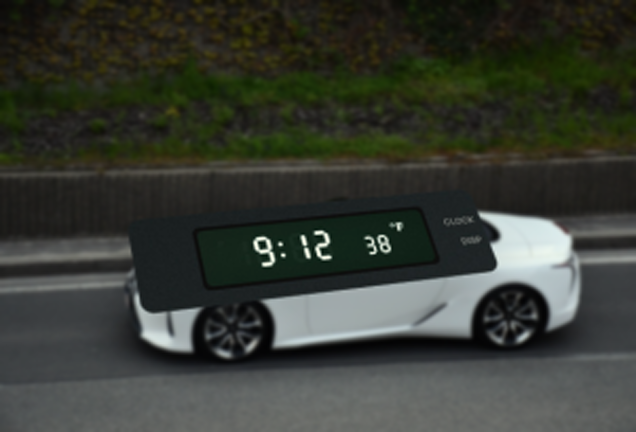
9:12
